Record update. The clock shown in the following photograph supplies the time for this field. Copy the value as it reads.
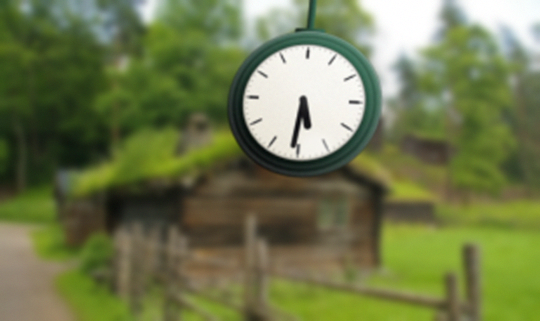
5:31
